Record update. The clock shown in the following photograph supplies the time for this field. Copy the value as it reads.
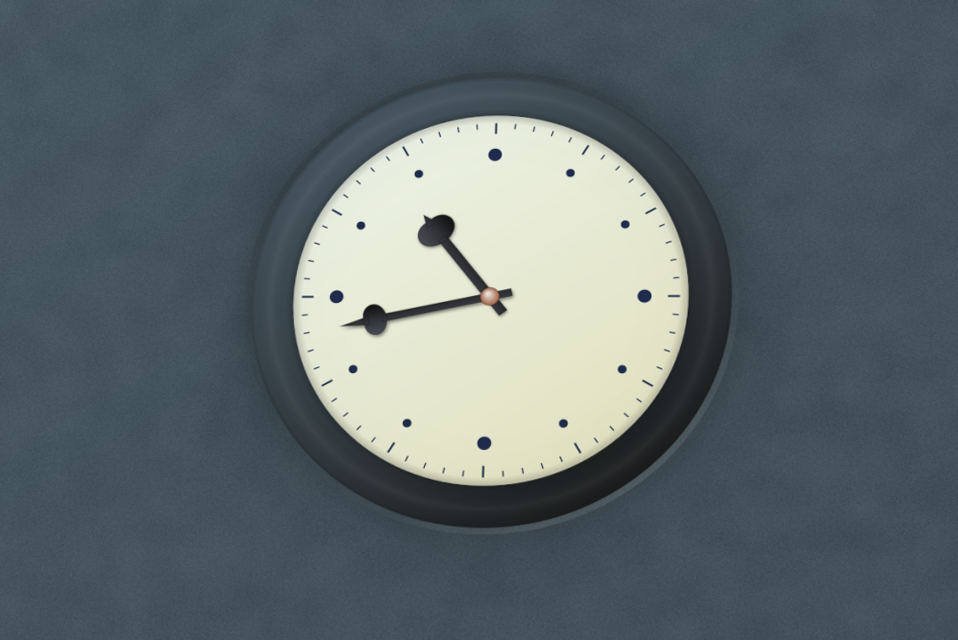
10:43
